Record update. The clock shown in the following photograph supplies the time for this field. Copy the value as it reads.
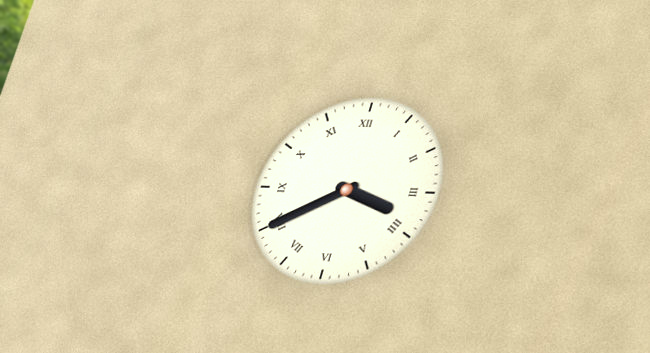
3:40
